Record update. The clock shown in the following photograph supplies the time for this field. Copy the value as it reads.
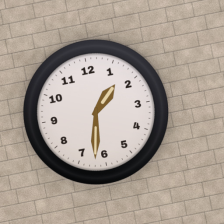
1:32
